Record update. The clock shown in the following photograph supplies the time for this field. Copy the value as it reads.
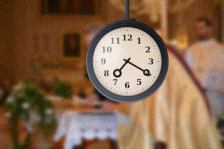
7:20
